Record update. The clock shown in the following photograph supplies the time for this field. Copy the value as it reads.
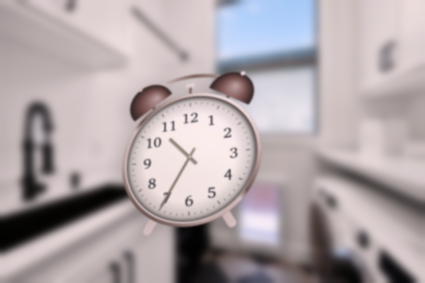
10:35
